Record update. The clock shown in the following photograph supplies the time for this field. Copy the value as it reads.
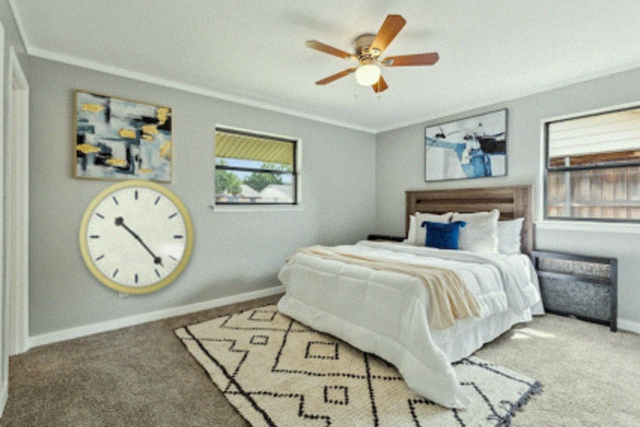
10:23
